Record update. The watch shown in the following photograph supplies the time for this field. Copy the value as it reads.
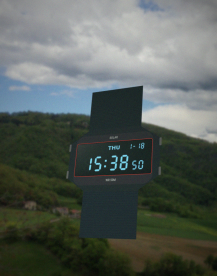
15:38:50
